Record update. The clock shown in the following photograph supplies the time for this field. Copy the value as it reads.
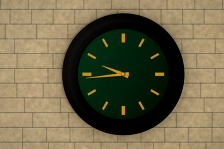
9:44
